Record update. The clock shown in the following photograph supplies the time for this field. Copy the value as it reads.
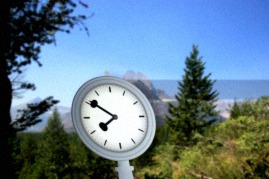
7:51
